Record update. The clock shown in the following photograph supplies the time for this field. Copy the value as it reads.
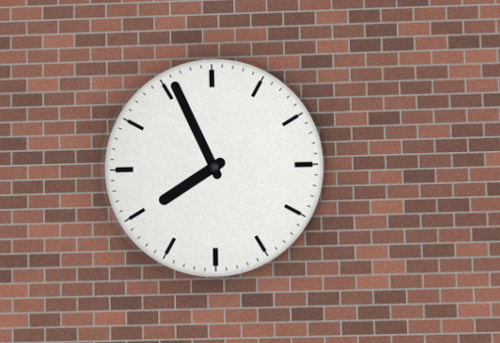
7:56
